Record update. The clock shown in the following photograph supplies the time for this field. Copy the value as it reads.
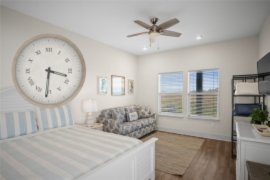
3:31
